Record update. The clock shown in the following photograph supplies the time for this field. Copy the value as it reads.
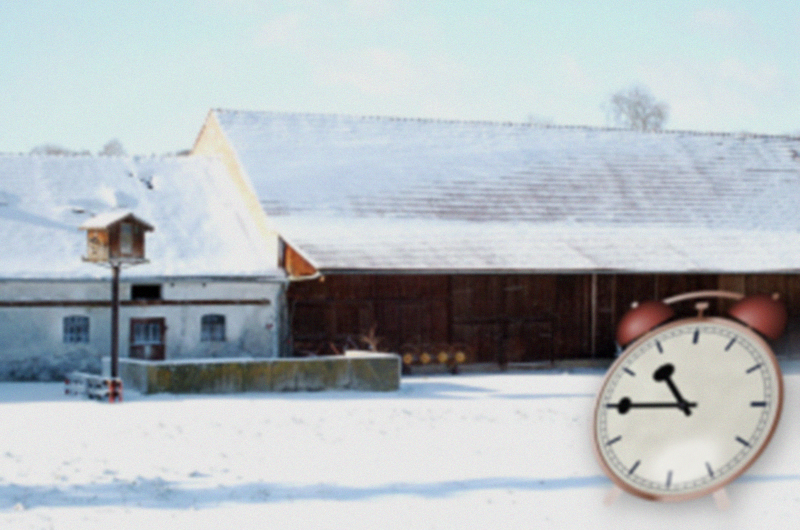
10:45
